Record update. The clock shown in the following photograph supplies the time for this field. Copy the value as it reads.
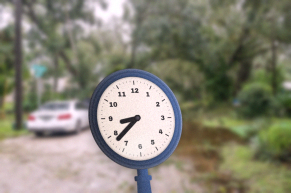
8:38
